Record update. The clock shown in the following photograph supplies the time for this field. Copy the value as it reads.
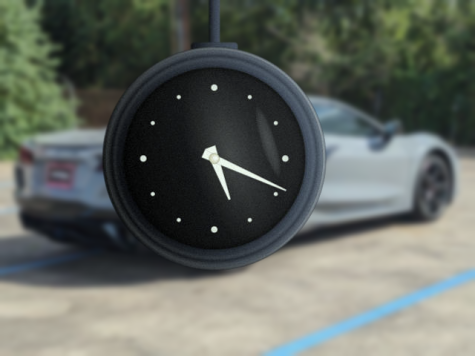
5:19
